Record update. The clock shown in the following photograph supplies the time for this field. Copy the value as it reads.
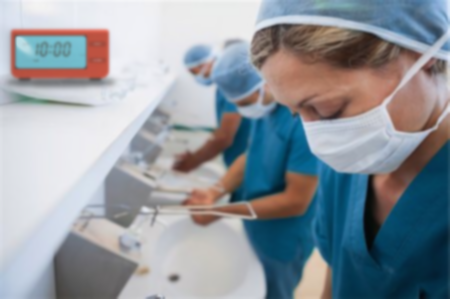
10:00
